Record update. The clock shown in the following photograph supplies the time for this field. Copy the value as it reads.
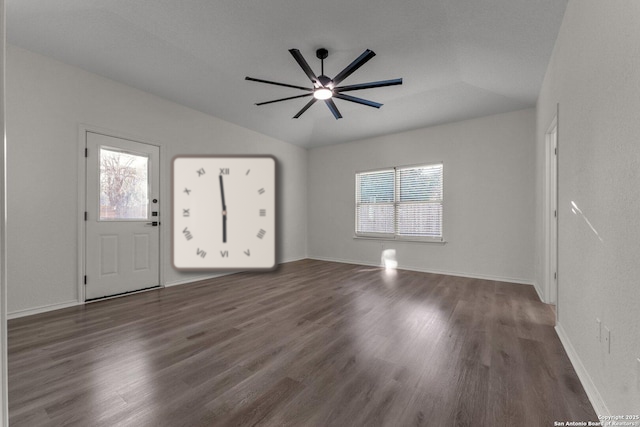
5:59
